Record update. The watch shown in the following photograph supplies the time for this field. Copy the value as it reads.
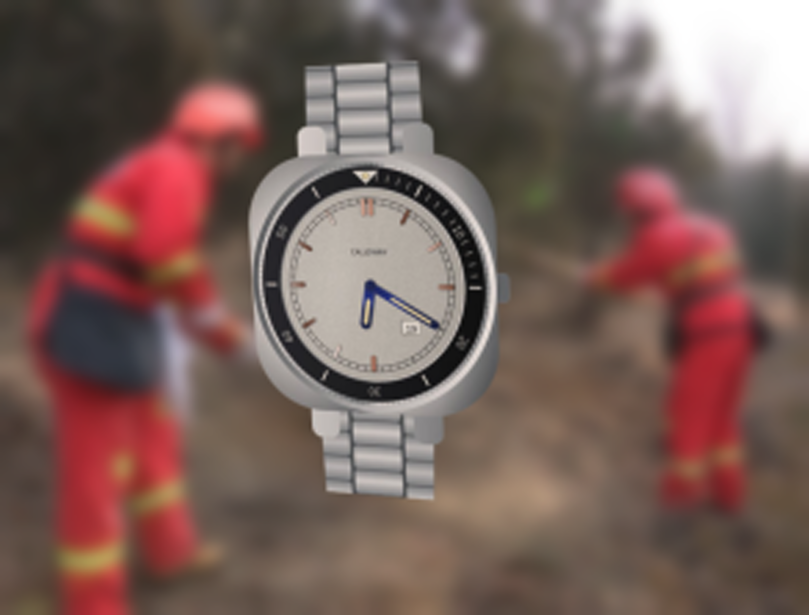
6:20
